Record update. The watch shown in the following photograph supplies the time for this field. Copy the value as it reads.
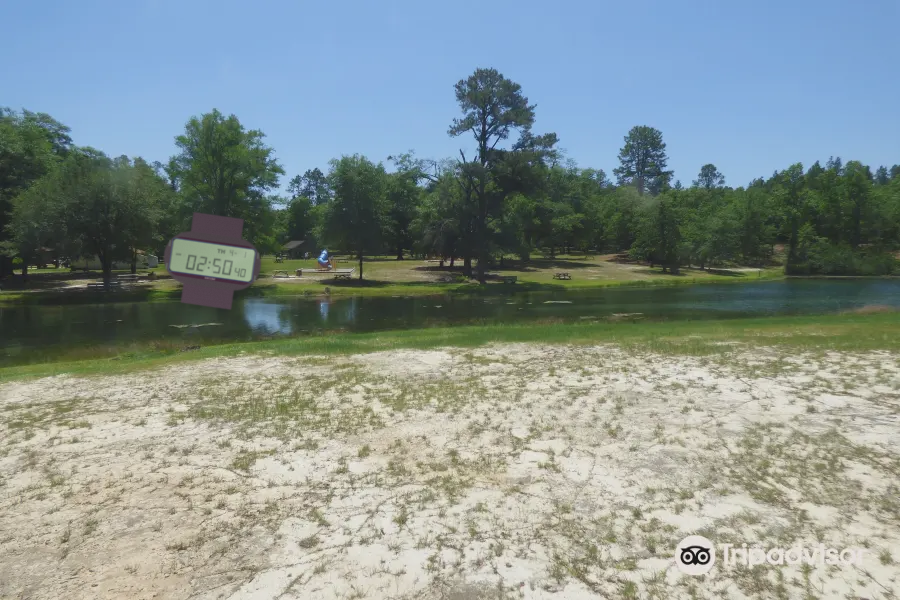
2:50
